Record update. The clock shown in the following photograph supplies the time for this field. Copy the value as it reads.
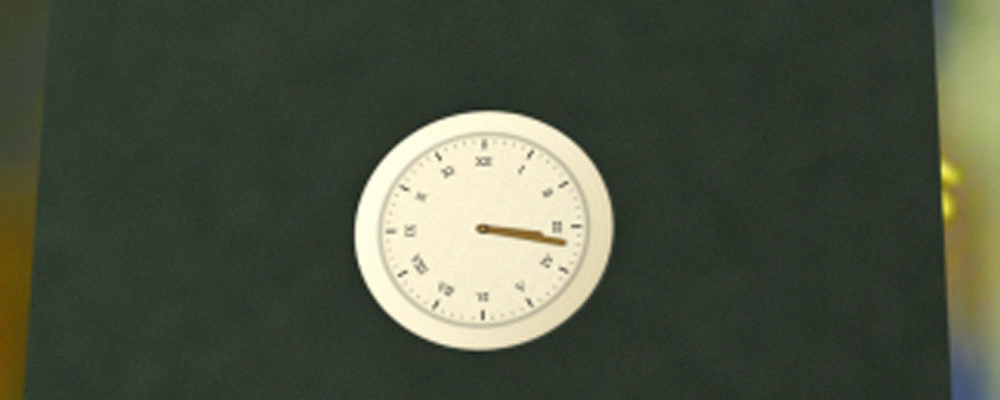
3:17
